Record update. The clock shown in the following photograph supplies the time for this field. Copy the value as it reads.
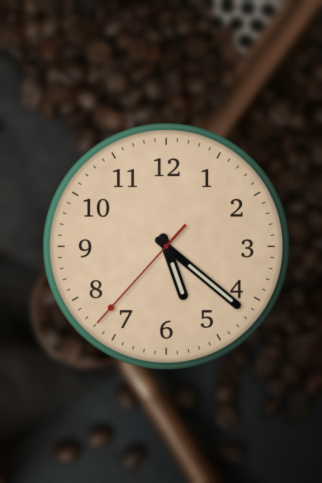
5:21:37
